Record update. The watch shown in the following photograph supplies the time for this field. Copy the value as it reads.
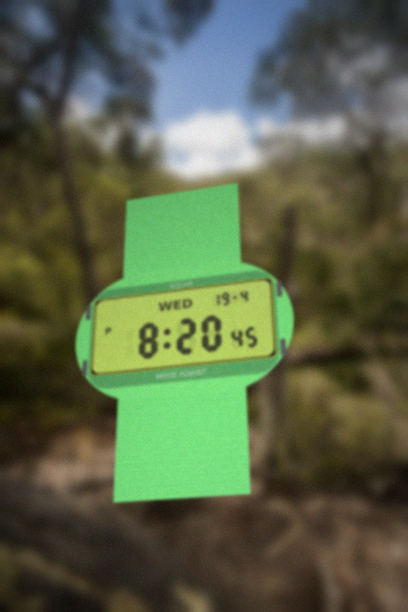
8:20:45
